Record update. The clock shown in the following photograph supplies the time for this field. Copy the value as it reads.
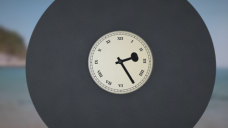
2:25
